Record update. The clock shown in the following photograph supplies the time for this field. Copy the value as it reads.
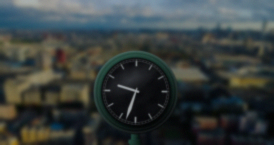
9:33
